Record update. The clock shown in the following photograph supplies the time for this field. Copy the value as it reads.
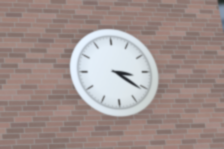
3:21
